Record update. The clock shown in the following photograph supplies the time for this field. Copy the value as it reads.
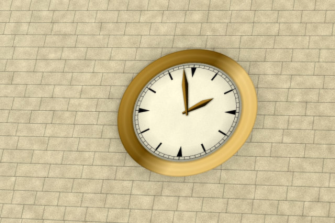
1:58
